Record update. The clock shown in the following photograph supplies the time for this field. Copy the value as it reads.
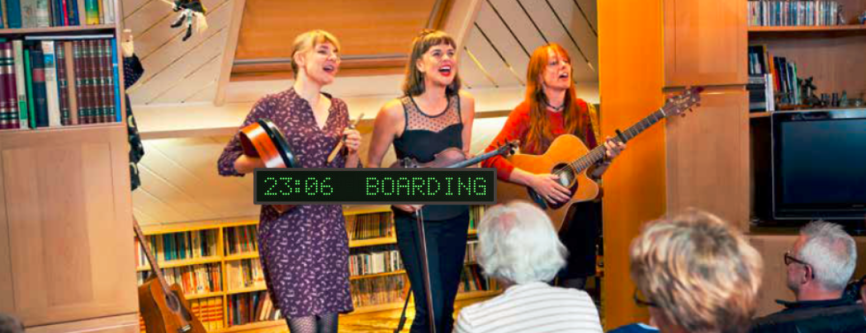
23:06
